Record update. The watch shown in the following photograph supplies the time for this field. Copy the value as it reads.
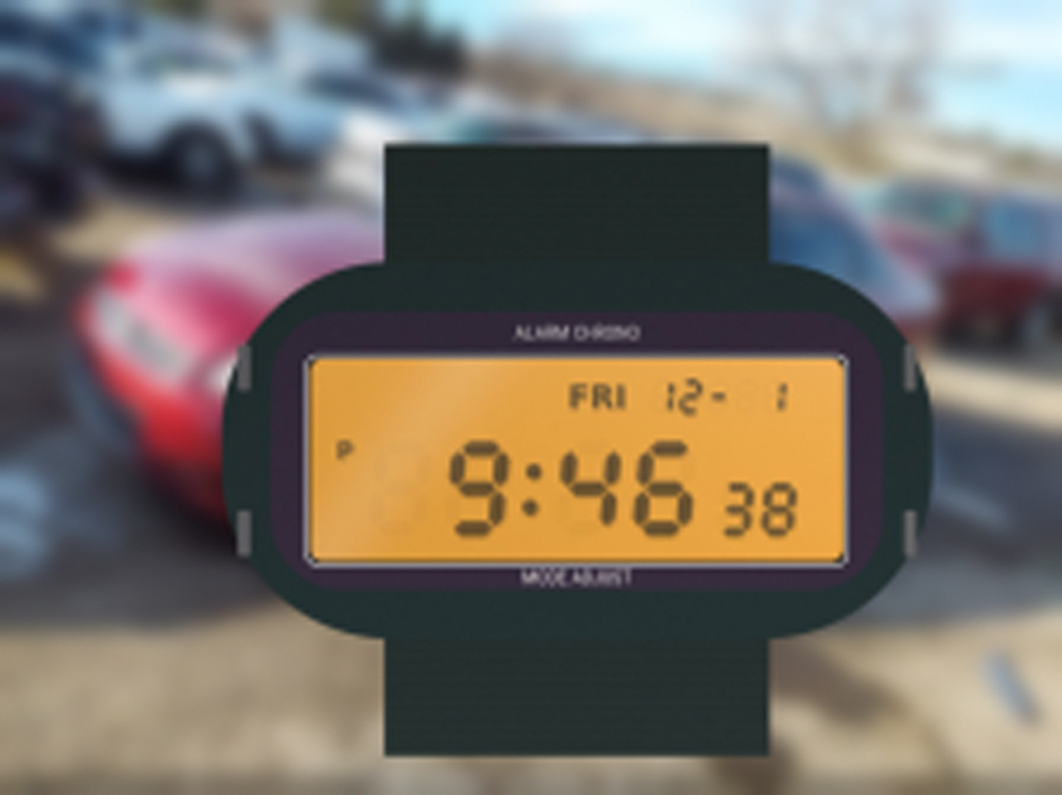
9:46:38
